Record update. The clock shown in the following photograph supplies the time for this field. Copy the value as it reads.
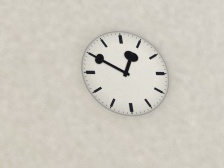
12:50
